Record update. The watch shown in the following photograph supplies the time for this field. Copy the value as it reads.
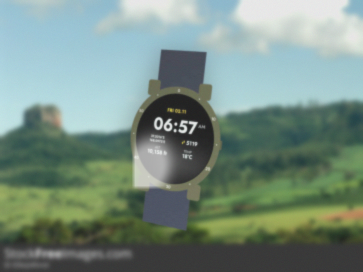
6:57
